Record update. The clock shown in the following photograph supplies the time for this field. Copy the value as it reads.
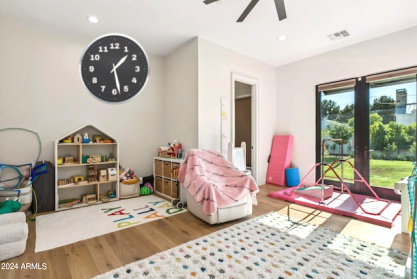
1:28
